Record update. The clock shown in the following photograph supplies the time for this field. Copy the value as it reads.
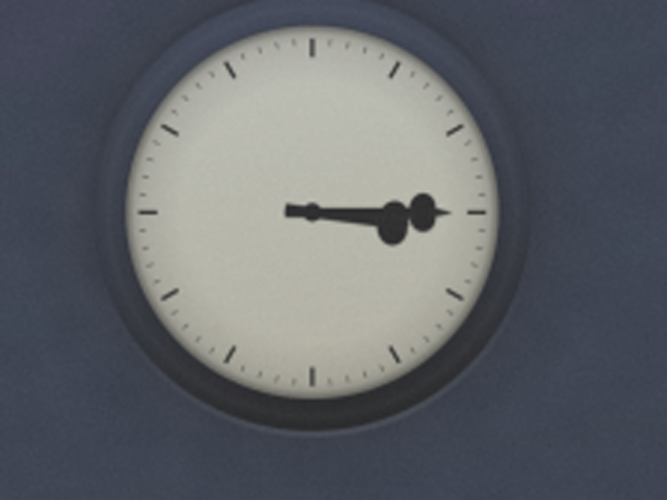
3:15
